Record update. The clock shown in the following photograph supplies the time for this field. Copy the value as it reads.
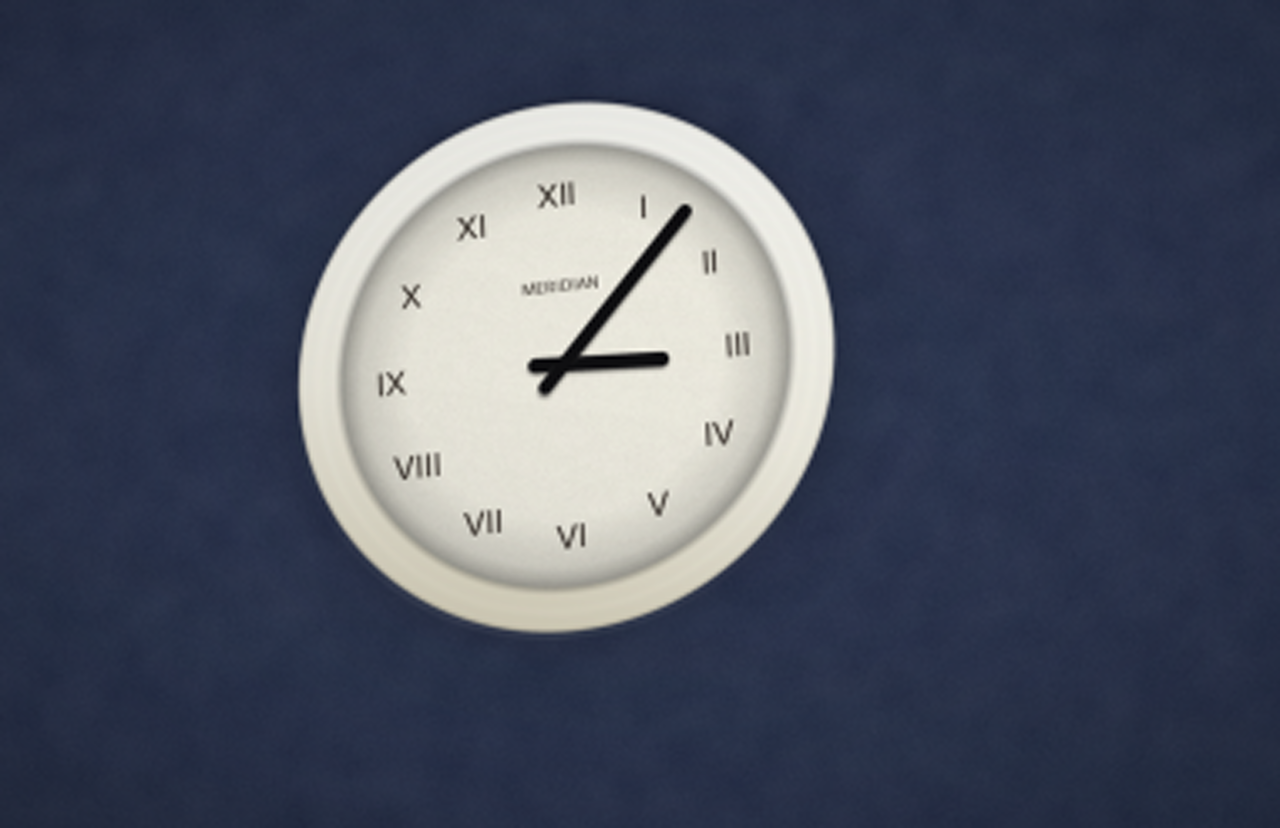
3:07
